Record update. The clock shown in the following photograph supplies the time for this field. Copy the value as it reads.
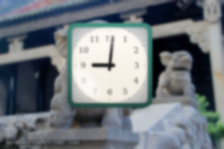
9:01
